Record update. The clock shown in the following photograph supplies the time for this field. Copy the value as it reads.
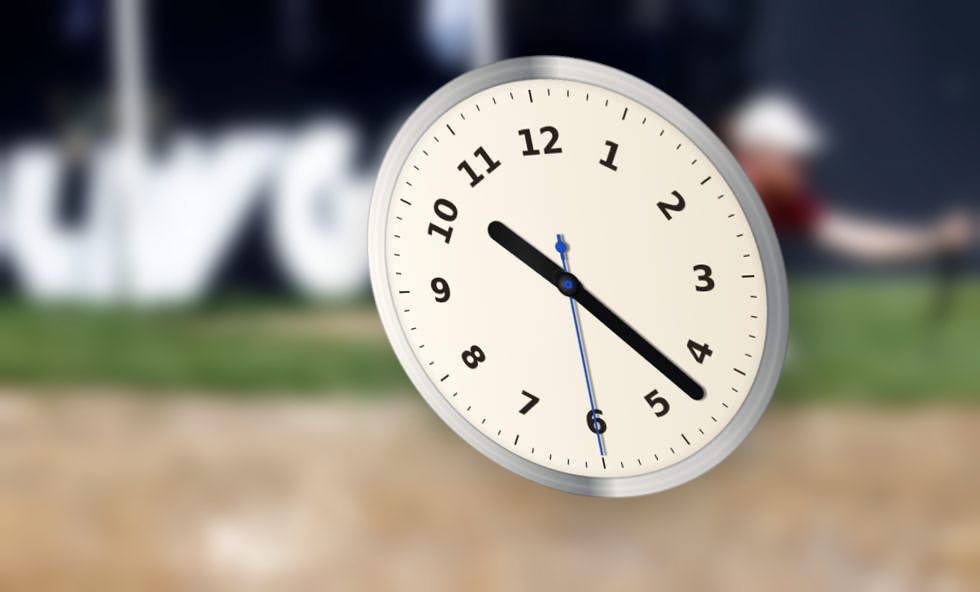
10:22:30
